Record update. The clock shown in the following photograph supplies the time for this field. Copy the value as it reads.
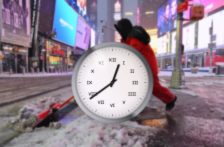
12:39
